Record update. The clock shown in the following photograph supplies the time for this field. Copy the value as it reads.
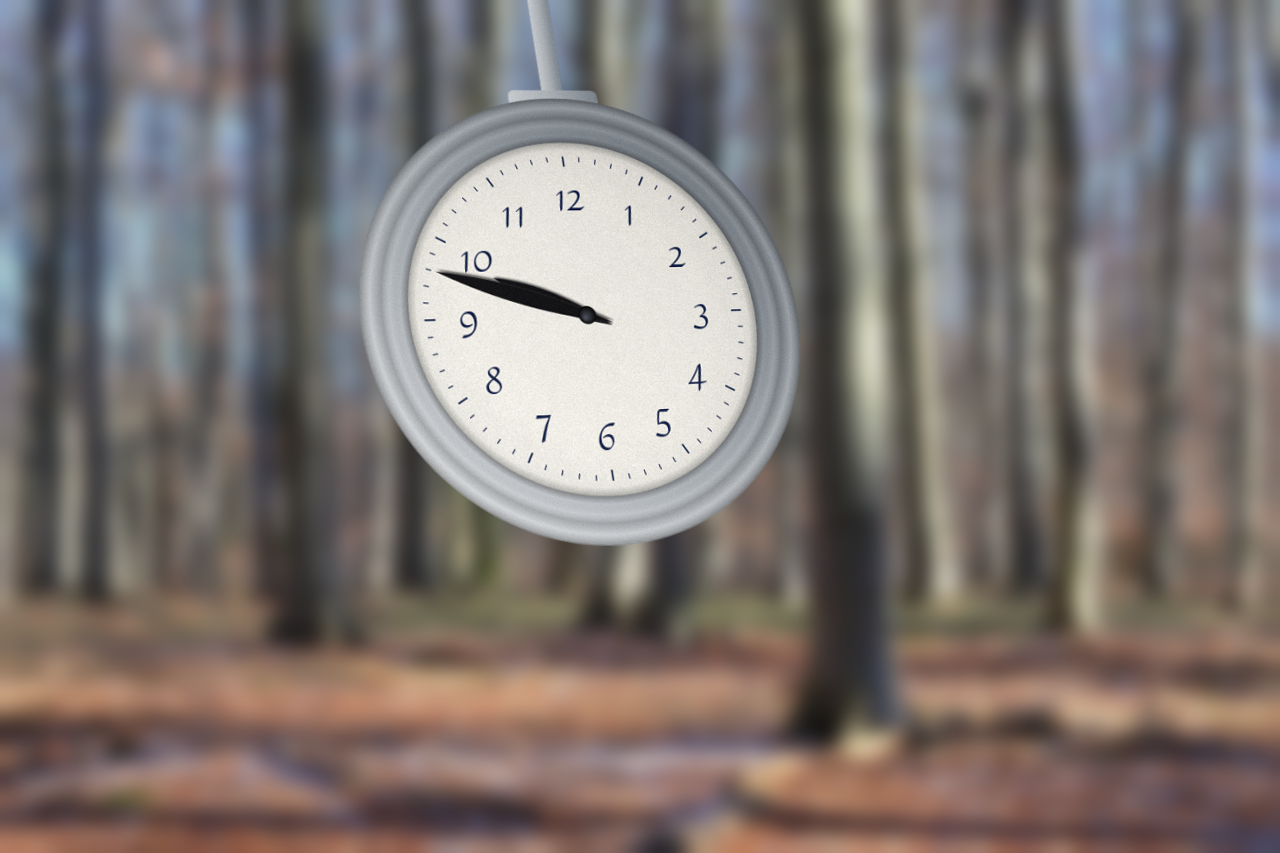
9:48
